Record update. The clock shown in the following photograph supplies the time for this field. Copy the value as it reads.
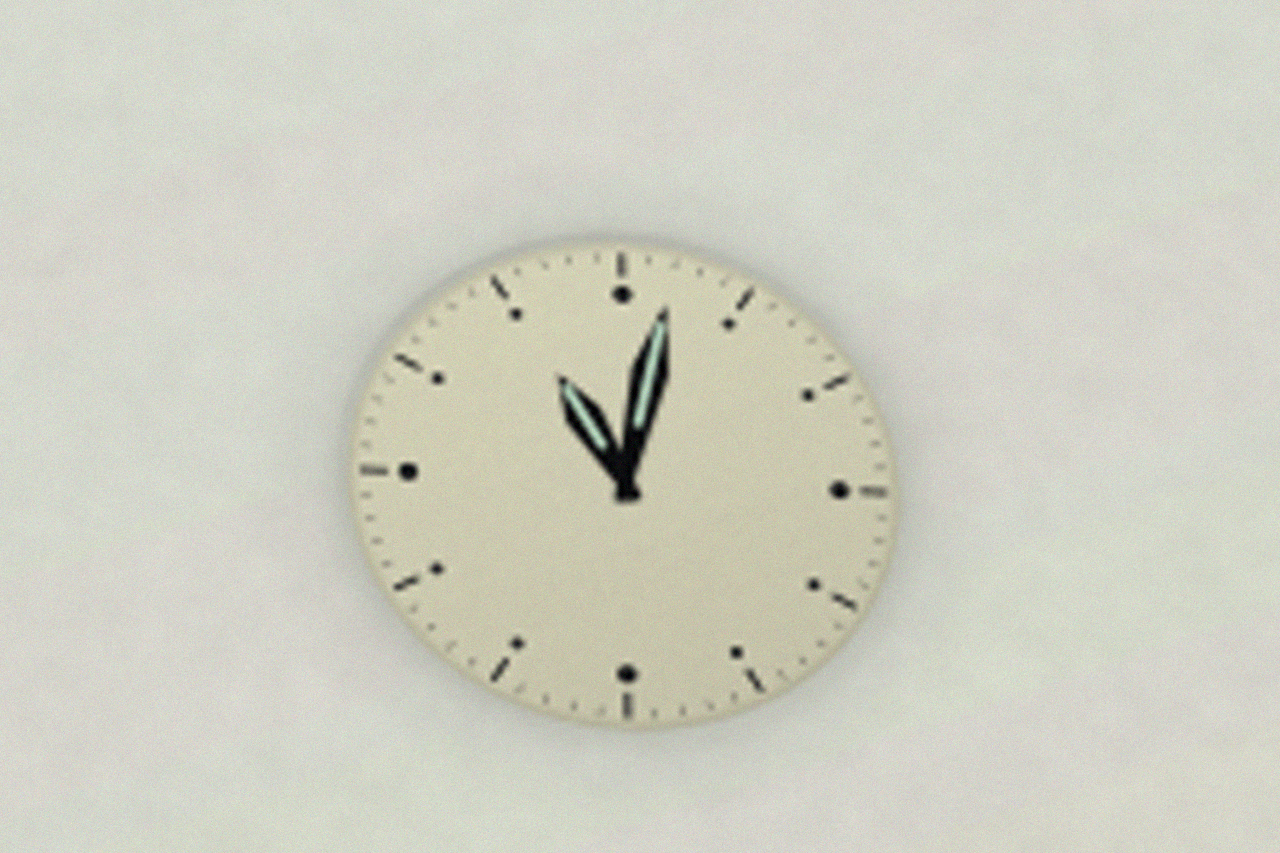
11:02
